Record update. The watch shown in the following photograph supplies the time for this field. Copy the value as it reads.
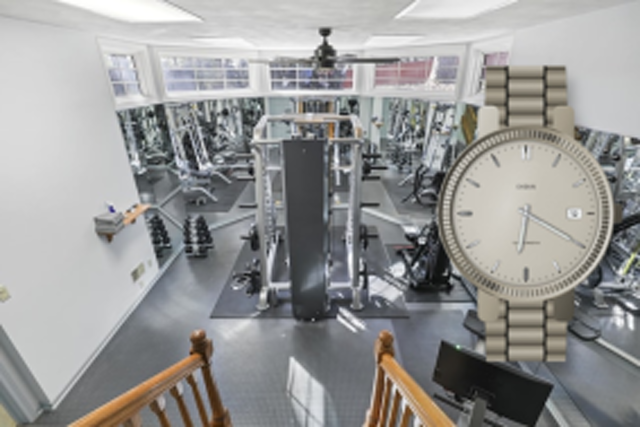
6:20
